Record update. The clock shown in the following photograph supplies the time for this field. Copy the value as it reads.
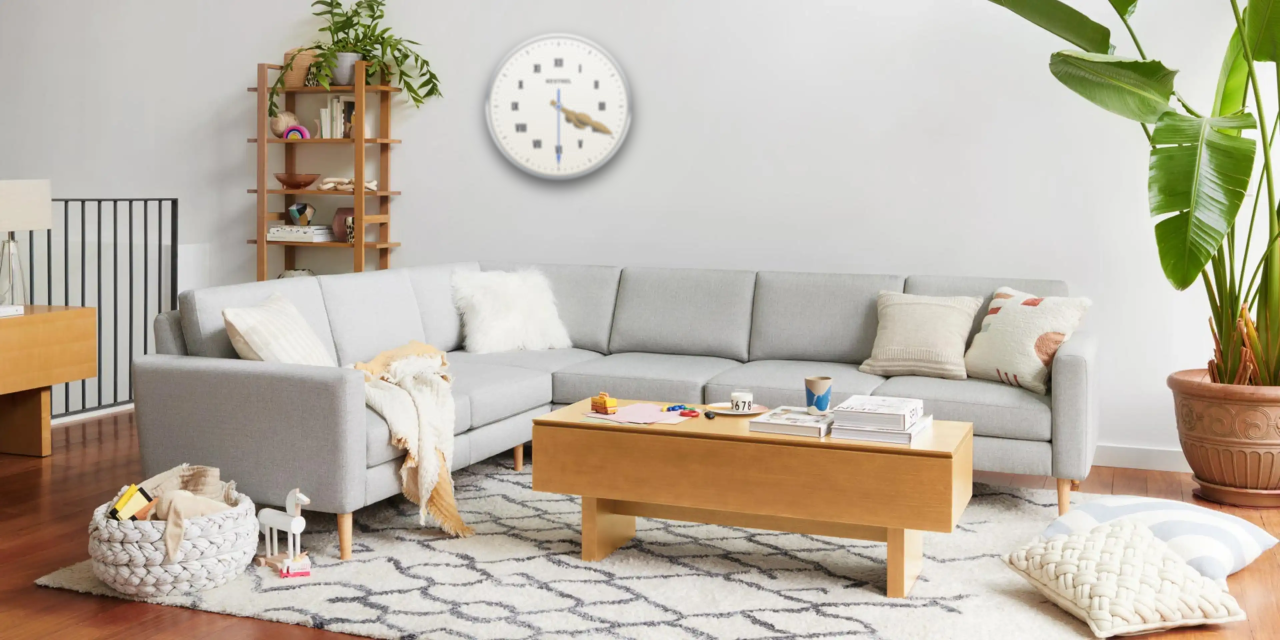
4:19:30
